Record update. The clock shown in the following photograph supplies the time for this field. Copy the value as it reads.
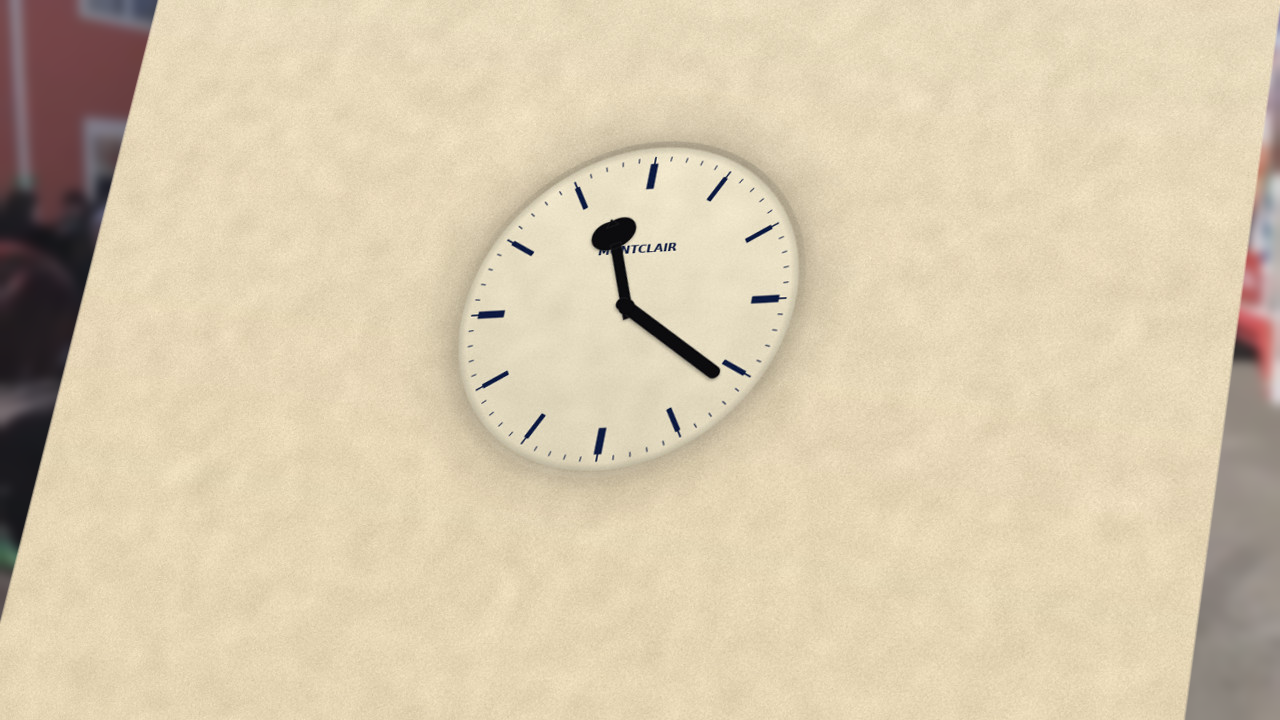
11:21
